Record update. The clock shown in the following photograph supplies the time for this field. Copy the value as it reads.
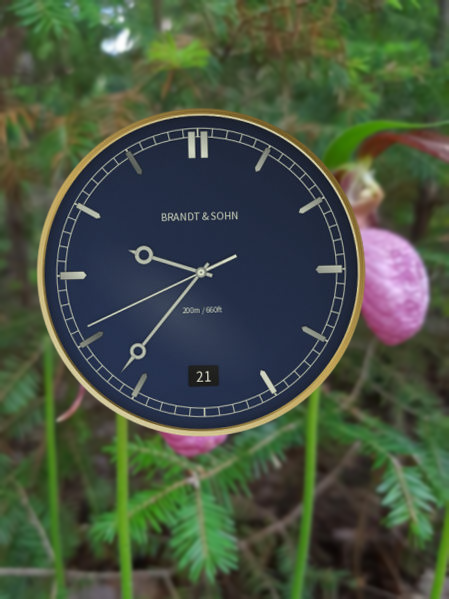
9:36:41
